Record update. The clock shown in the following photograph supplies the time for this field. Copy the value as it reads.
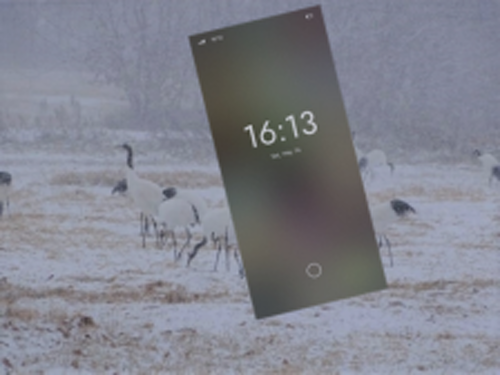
16:13
